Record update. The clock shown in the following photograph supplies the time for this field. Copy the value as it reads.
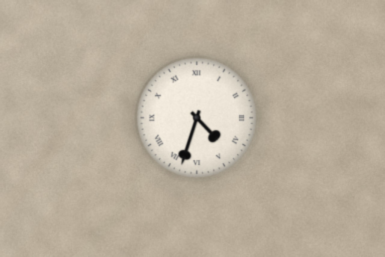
4:33
